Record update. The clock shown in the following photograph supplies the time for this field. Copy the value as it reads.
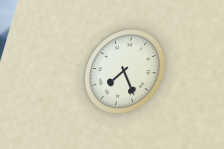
7:24
